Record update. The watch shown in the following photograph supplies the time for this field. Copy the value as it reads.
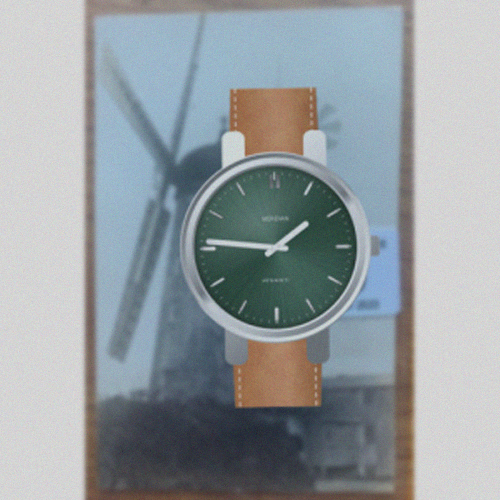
1:46
